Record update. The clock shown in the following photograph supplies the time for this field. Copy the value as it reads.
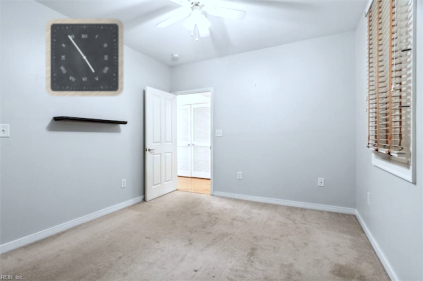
4:54
